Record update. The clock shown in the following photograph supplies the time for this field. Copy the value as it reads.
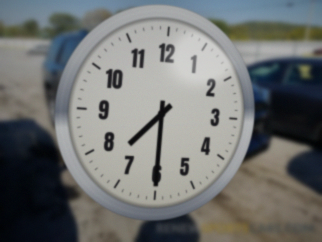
7:30
